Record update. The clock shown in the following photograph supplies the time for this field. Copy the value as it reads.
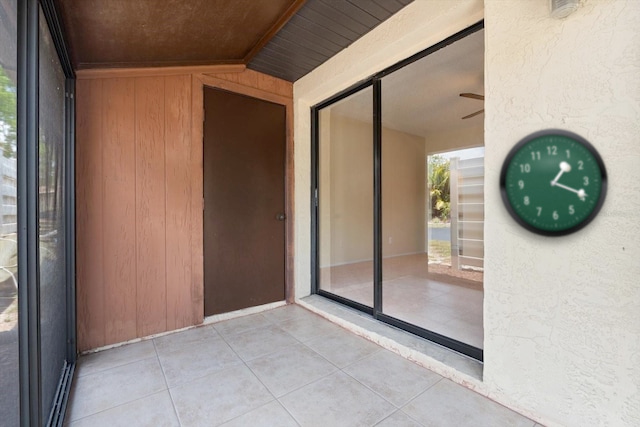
1:19
